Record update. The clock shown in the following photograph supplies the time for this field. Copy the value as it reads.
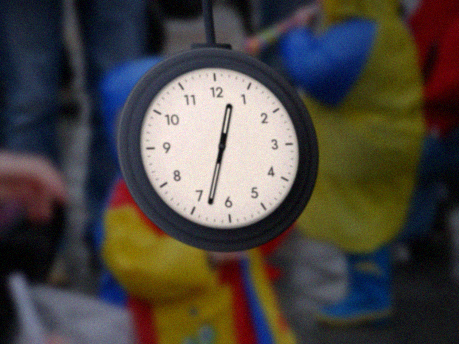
12:33
